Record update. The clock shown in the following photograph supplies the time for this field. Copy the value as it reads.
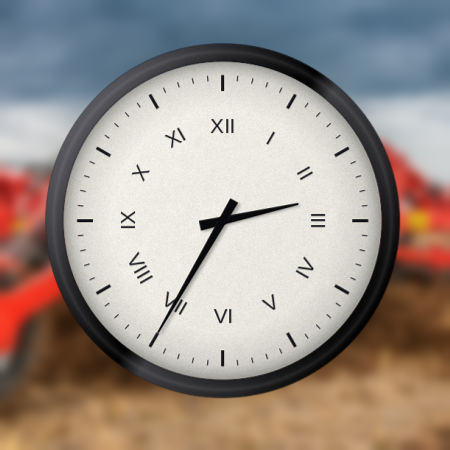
2:35
